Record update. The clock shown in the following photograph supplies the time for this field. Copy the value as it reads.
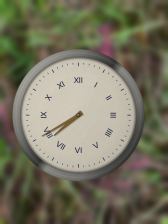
7:40
